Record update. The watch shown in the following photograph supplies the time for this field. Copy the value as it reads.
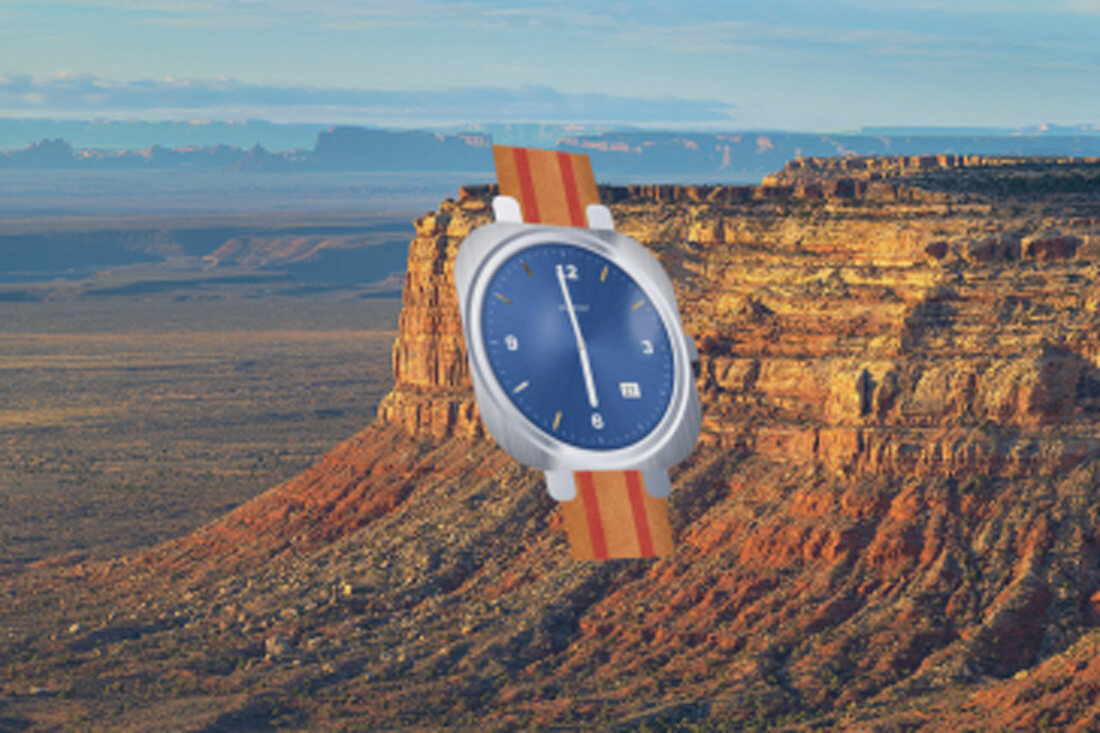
5:59
